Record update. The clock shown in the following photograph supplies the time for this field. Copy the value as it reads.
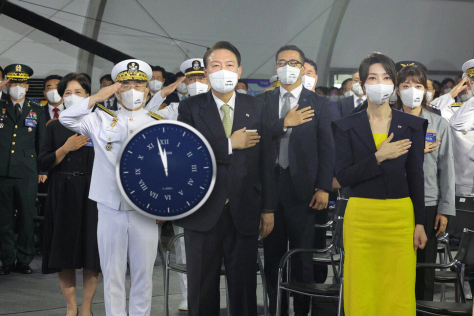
11:58
